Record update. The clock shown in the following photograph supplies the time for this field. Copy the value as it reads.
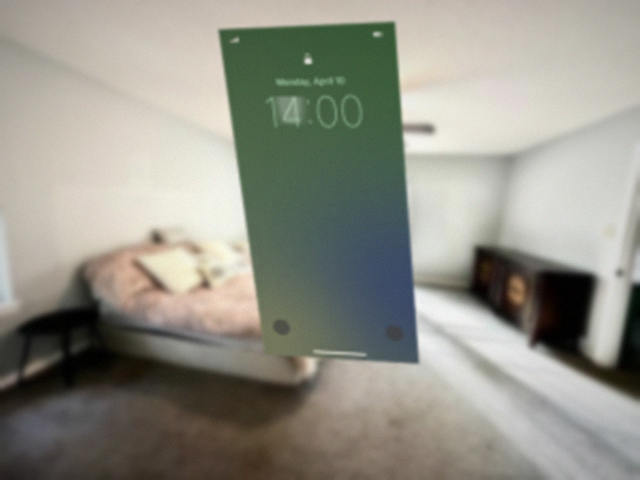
14:00
